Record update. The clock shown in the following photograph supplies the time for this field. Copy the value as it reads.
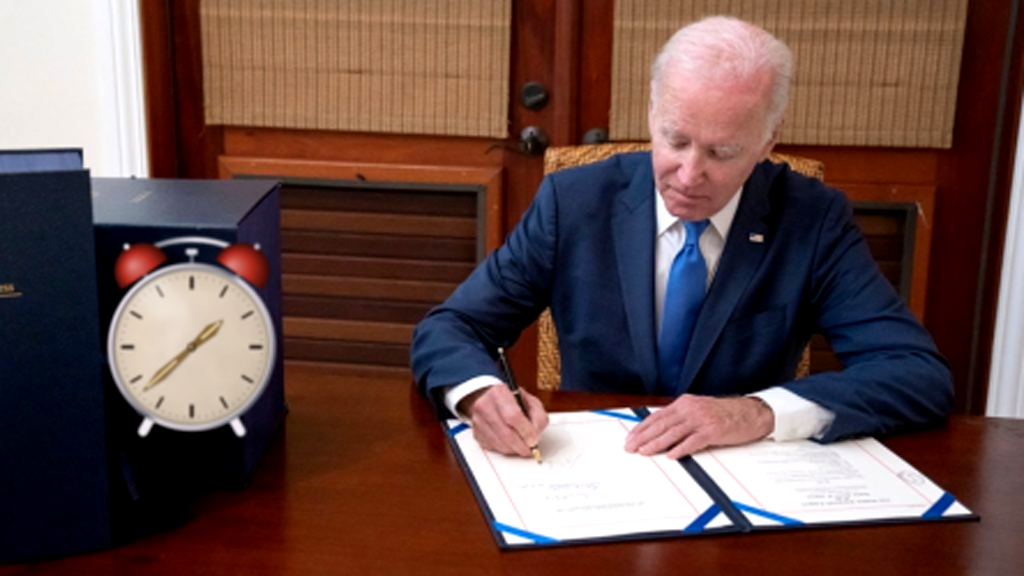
1:38
